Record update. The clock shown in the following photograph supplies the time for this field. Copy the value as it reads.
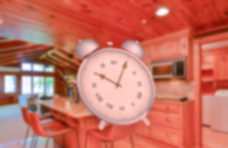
10:05
